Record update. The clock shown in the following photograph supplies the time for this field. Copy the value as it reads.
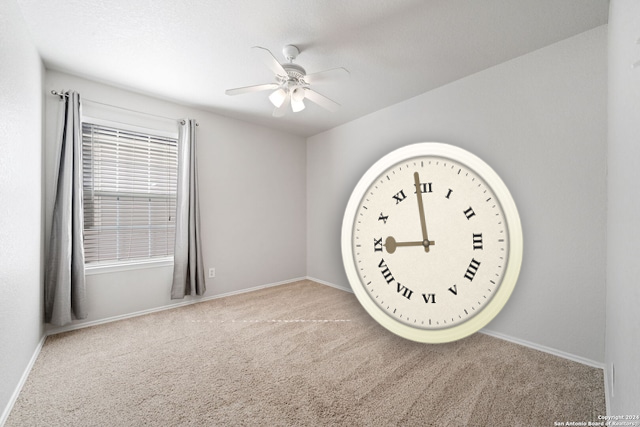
8:59
